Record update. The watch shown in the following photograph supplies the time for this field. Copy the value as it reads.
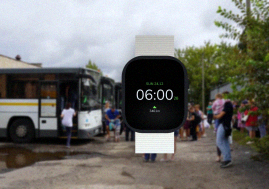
6:00
